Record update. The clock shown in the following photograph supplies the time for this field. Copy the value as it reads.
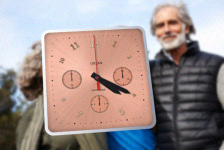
4:20
